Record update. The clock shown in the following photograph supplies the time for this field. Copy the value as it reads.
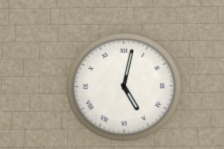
5:02
